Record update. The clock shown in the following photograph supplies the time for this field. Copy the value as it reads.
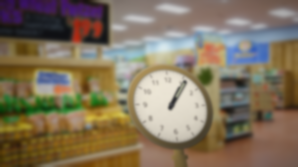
1:06
